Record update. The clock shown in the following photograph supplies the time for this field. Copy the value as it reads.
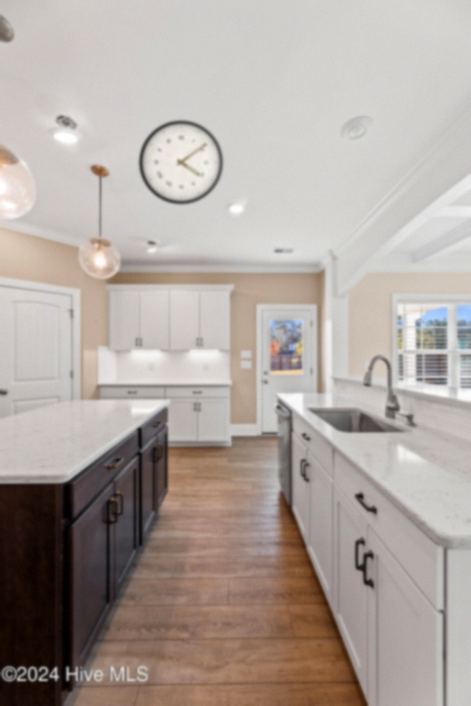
4:09
